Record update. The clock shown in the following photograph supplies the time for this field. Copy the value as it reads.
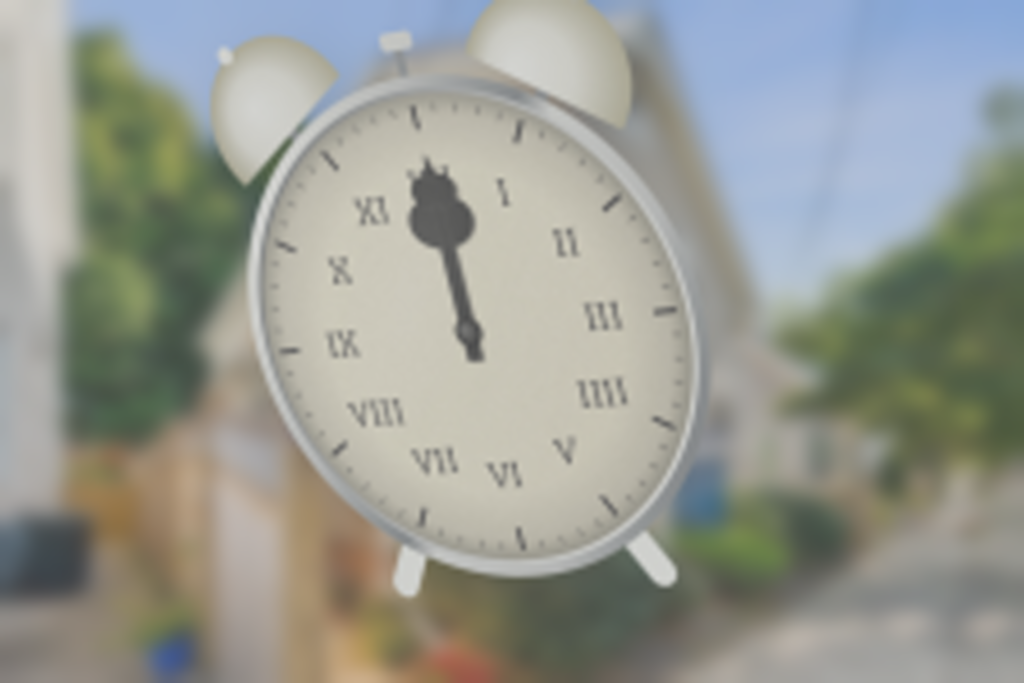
12:00
